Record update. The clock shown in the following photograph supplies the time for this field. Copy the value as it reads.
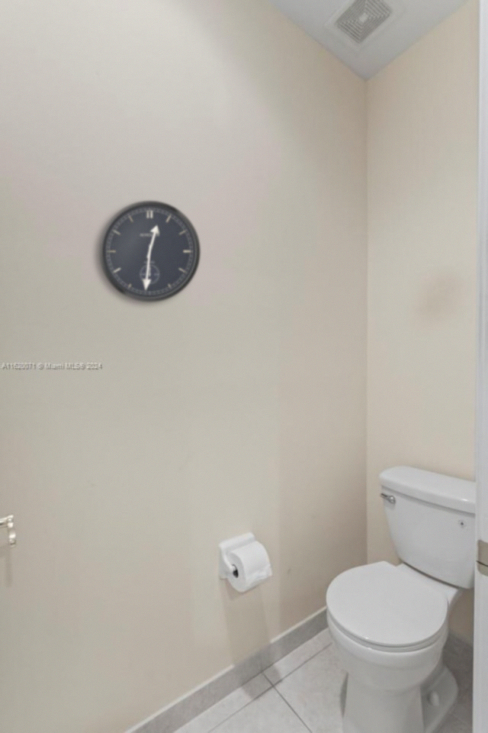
12:31
